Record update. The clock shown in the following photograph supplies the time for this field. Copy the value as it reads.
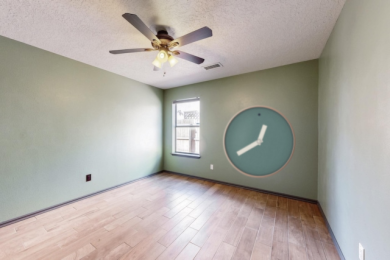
12:40
